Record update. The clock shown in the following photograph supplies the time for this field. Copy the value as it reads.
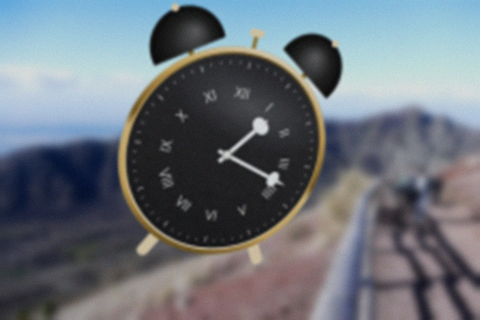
1:18
